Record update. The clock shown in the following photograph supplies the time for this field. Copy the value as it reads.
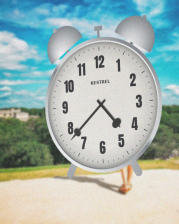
4:38
